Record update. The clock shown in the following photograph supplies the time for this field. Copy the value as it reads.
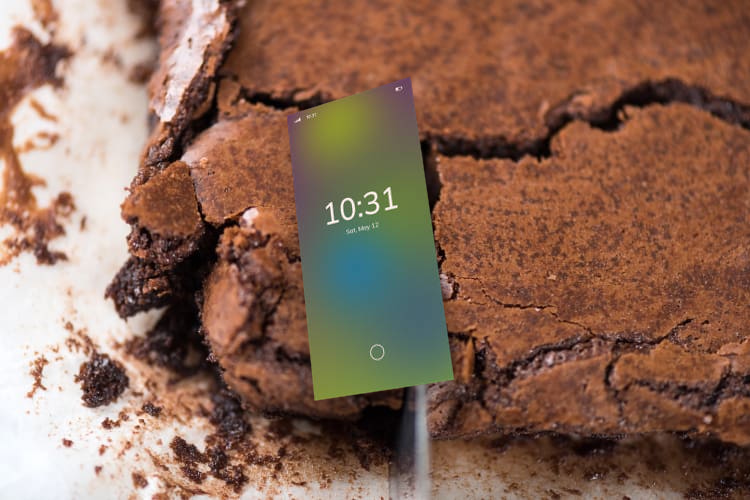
10:31
